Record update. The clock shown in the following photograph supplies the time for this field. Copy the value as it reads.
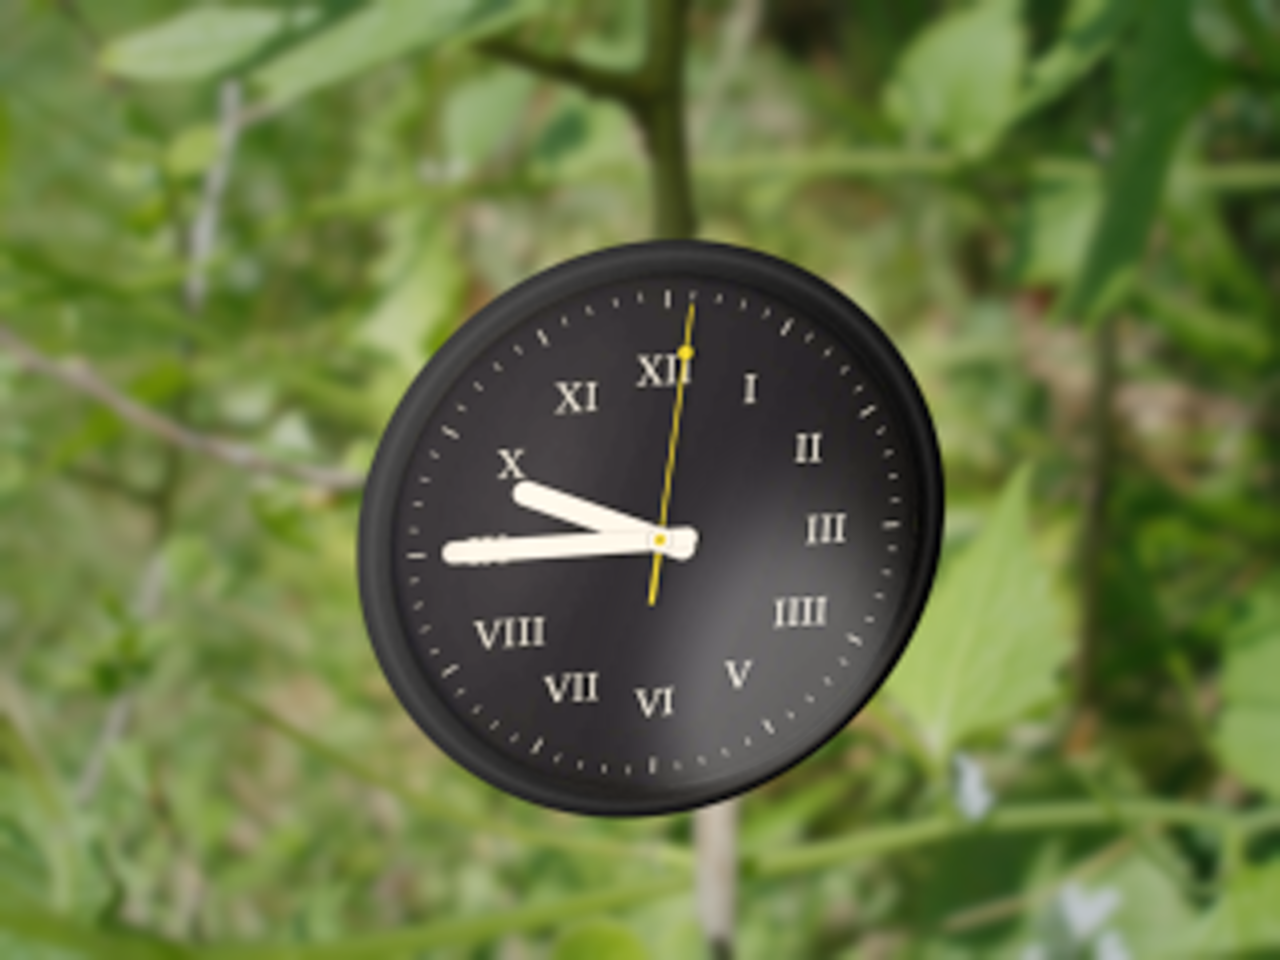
9:45:01
